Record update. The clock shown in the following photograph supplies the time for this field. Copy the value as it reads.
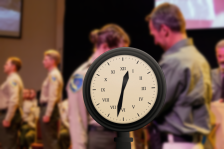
12:32
